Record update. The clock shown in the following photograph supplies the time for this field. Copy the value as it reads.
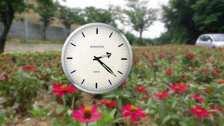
2:22
